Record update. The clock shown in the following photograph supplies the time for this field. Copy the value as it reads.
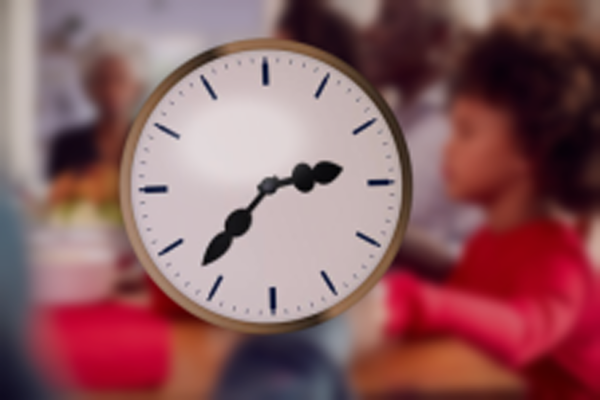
2:37
